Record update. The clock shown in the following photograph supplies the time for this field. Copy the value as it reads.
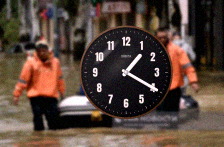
1:20
